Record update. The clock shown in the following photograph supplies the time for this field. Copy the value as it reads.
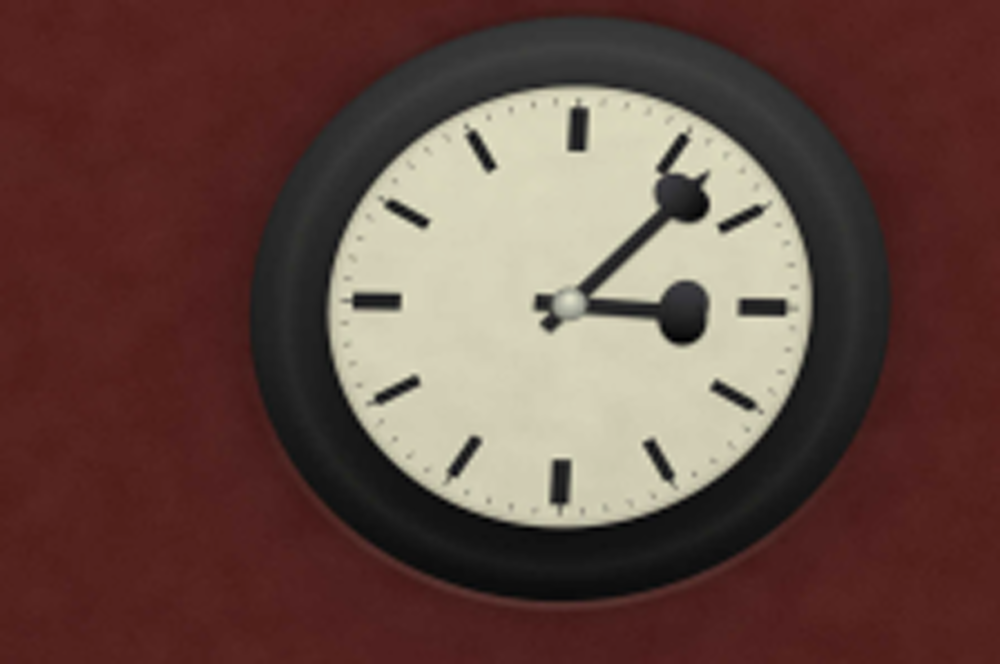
3:07
